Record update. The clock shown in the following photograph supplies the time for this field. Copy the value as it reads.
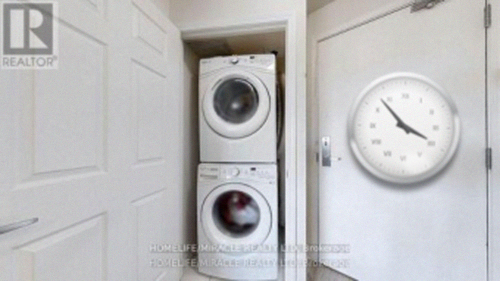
3:53
